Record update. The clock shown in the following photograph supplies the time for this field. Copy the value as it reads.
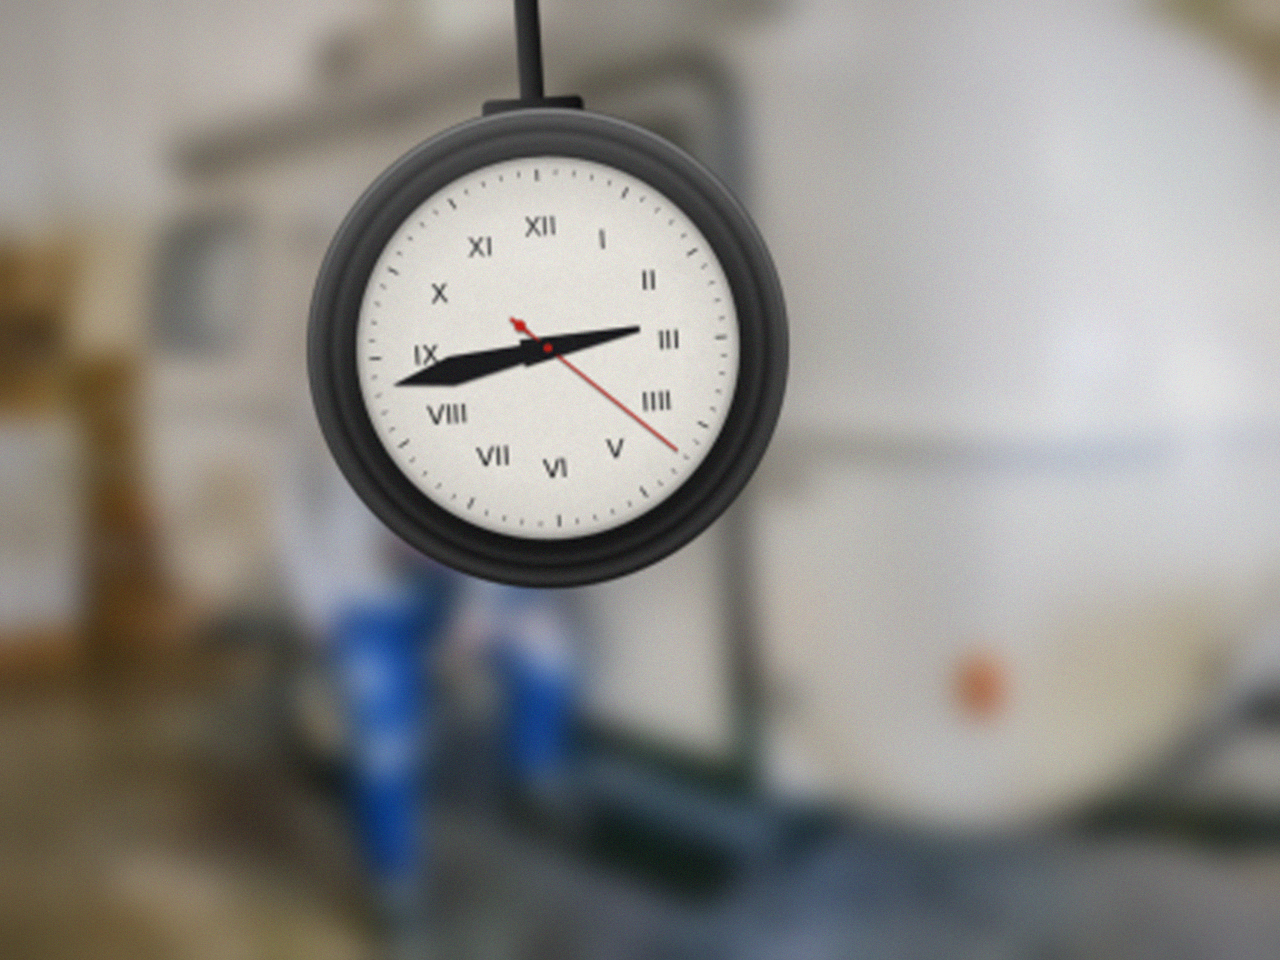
2:43:22
